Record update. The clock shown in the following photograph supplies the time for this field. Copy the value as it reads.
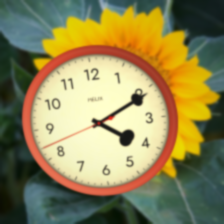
4:10:42
